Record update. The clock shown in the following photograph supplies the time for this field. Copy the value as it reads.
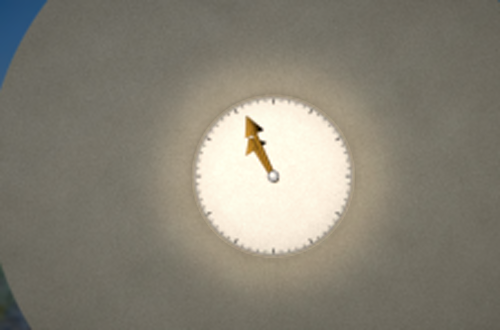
10:56
